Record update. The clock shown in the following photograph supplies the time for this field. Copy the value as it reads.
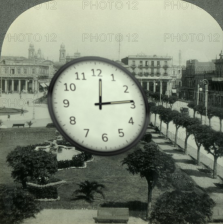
12:14
